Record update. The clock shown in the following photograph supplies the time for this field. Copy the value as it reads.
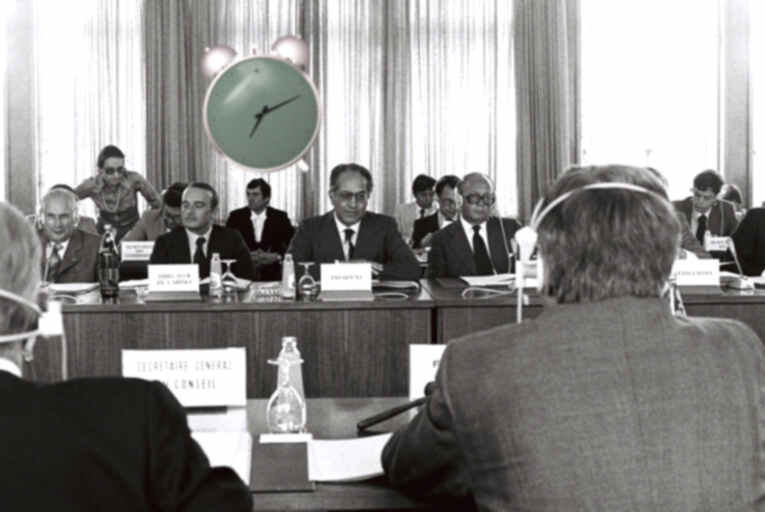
7:12
